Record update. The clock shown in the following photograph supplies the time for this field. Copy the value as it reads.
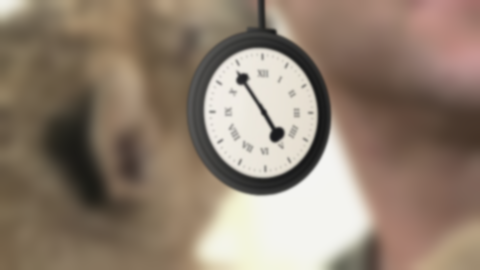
4:54
